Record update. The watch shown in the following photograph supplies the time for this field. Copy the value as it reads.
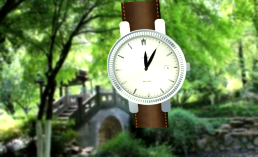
12:05
